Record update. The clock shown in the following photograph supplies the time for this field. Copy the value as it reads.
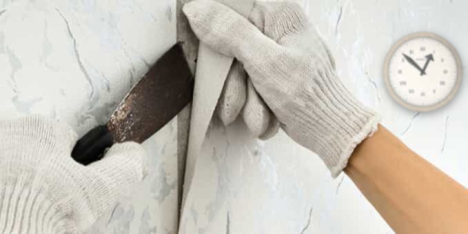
12:52
